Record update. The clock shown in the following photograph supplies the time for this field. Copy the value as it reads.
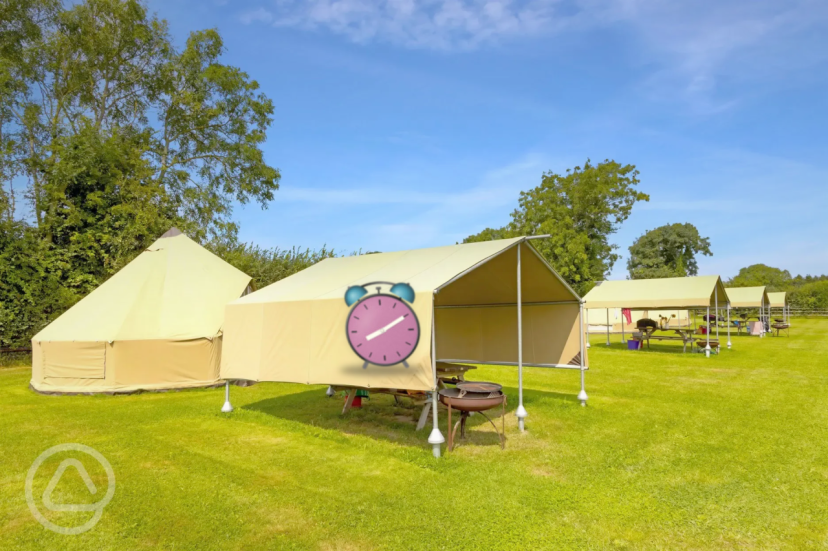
8:10
